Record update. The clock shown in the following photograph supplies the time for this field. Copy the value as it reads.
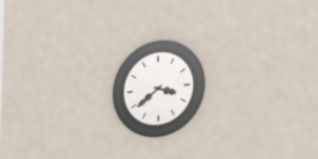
3:39
